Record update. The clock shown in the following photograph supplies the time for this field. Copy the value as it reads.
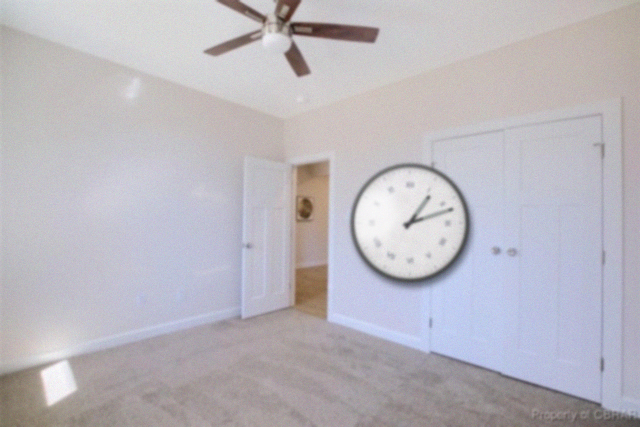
1:12
